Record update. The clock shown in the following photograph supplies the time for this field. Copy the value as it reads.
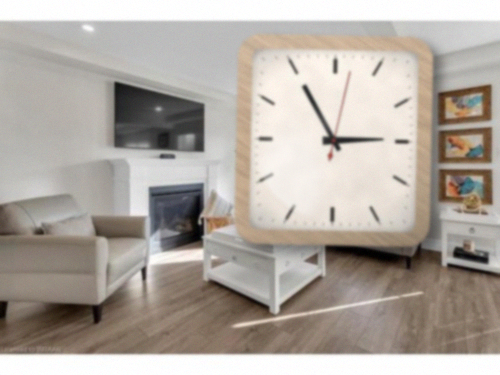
2:55:02
